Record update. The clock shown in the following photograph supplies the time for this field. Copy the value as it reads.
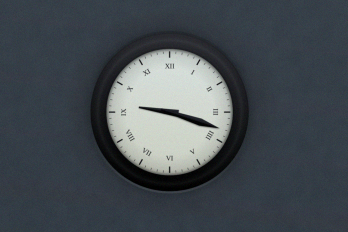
9:18
